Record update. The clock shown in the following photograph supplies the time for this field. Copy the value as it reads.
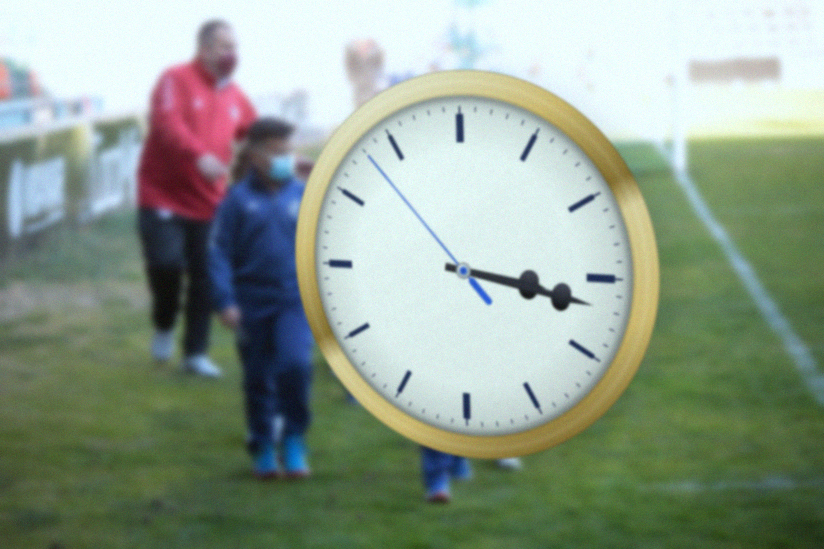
3:16:53
